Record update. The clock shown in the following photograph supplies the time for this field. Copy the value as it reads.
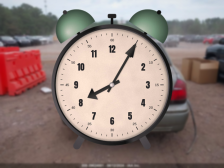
8:05
